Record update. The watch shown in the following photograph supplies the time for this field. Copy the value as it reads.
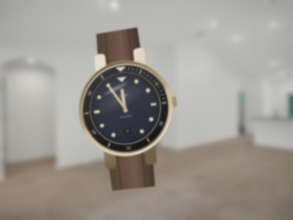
11:55
